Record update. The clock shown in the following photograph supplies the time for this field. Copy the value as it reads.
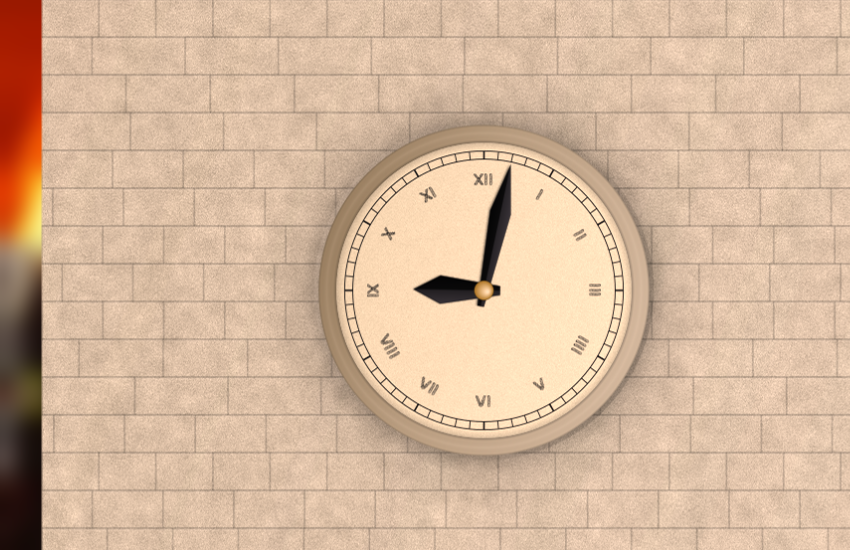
9:02
